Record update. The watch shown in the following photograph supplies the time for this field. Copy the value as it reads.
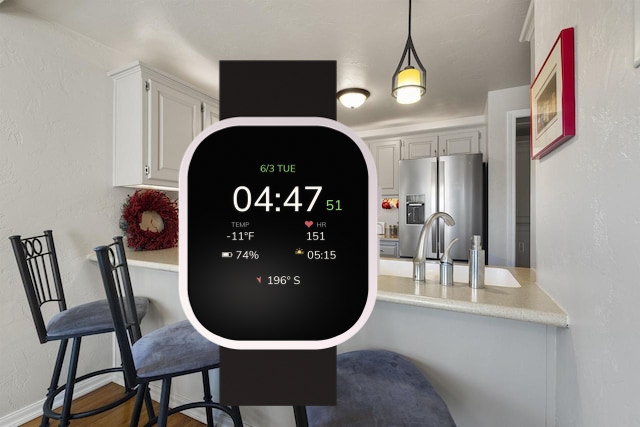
4:47:51
